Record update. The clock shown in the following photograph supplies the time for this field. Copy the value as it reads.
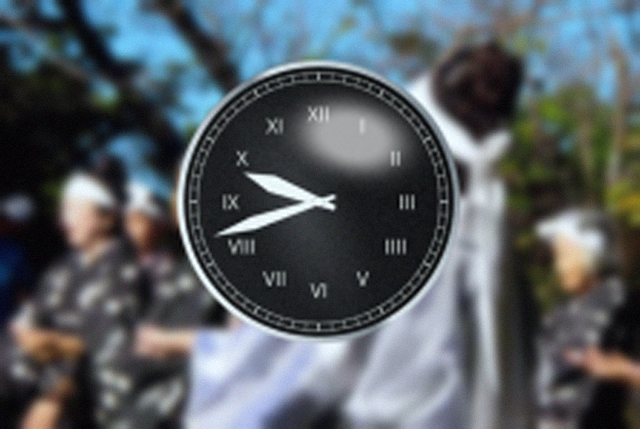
9:42
